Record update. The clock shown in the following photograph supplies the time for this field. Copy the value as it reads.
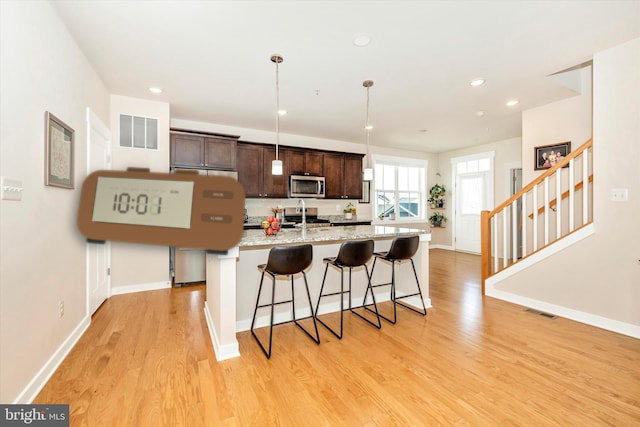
10:01
